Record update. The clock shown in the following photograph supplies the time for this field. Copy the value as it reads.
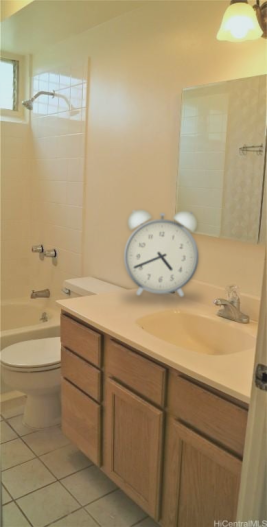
4:41
